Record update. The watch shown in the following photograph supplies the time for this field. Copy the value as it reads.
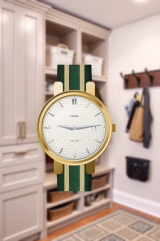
9:14
